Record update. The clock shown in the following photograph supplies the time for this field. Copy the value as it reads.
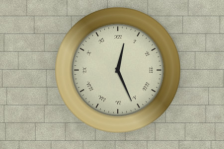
12:26
